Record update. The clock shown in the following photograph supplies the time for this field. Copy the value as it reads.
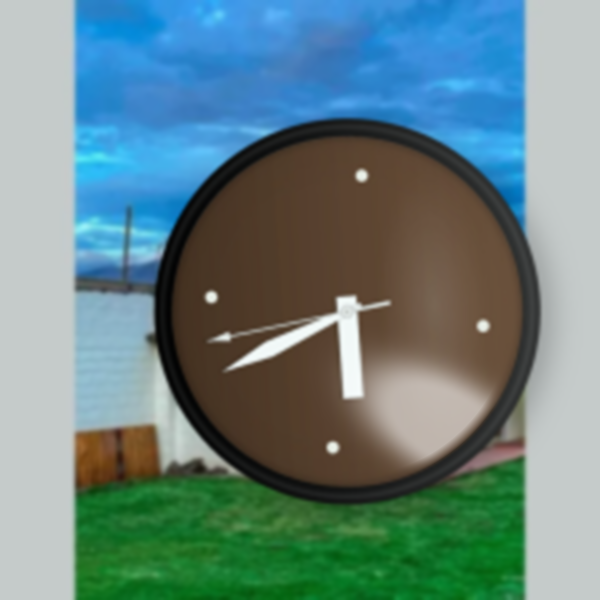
5:39:42
